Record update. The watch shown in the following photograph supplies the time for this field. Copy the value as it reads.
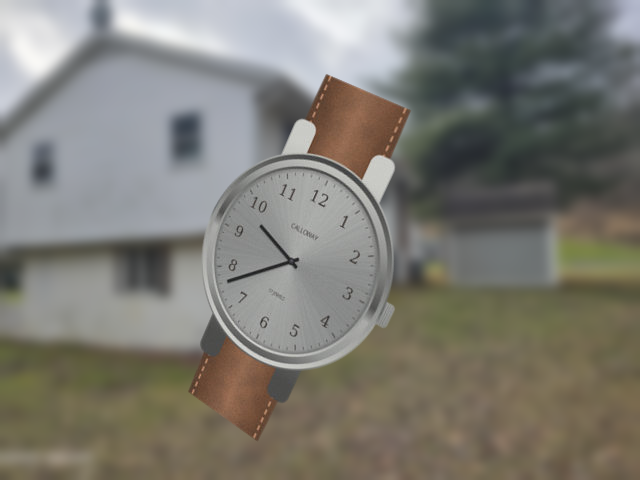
9:38
